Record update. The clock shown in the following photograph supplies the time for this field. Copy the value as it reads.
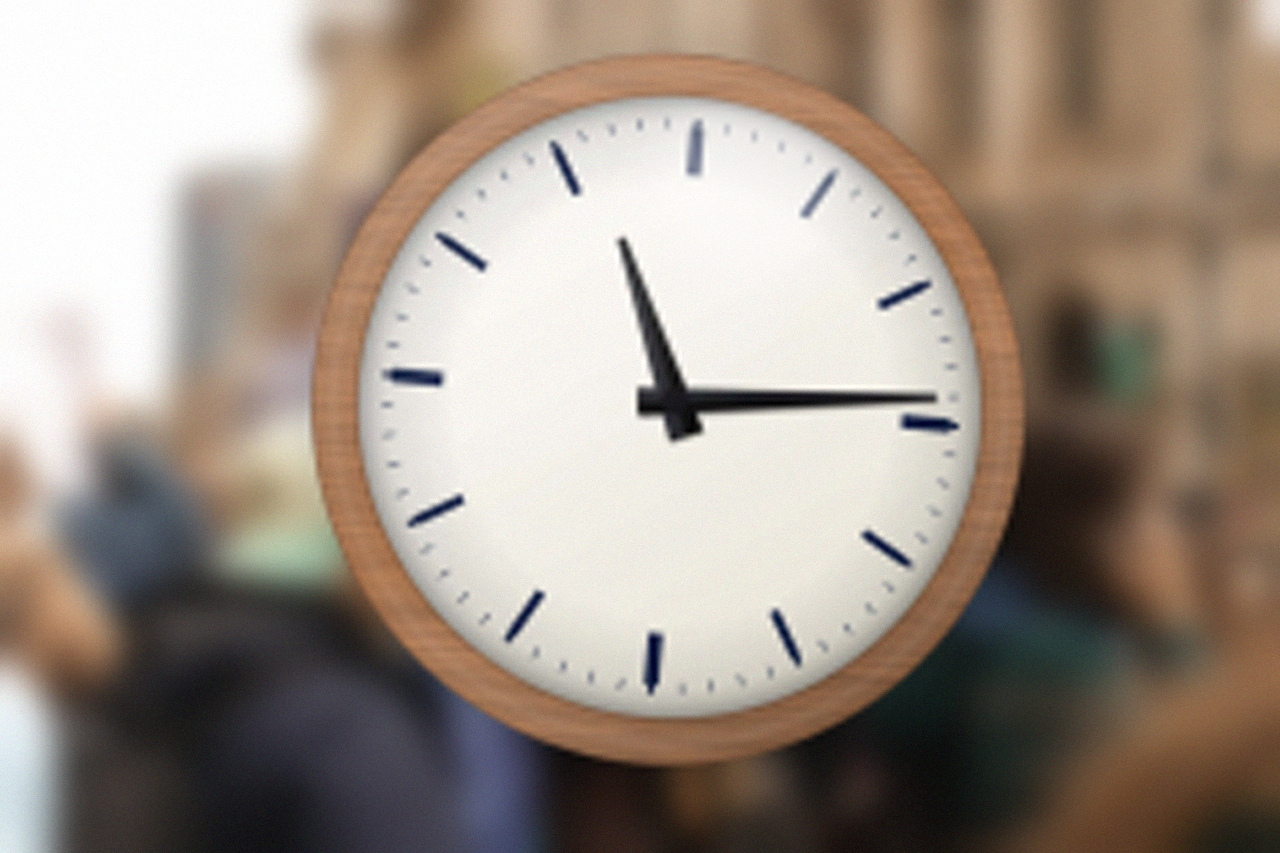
11:14
